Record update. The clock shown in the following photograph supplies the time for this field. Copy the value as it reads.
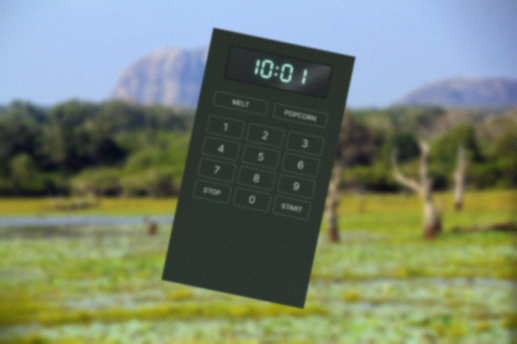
10:01
